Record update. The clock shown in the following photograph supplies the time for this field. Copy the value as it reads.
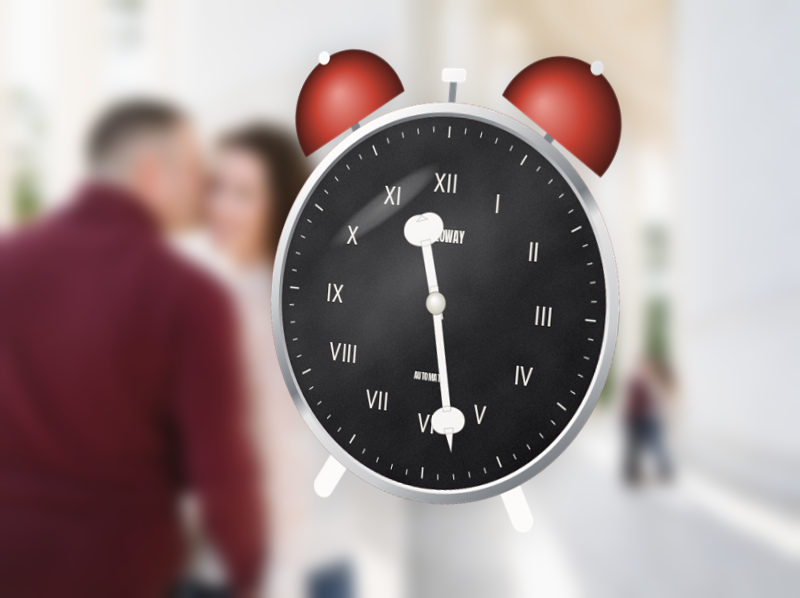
11:28
